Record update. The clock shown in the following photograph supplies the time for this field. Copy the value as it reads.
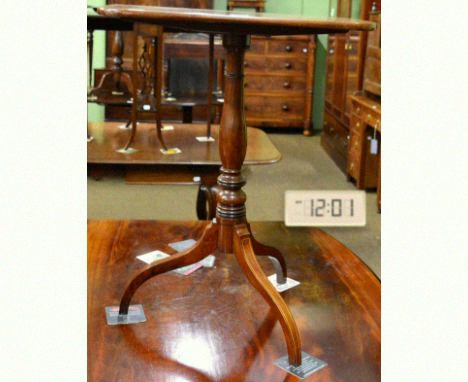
12:01
